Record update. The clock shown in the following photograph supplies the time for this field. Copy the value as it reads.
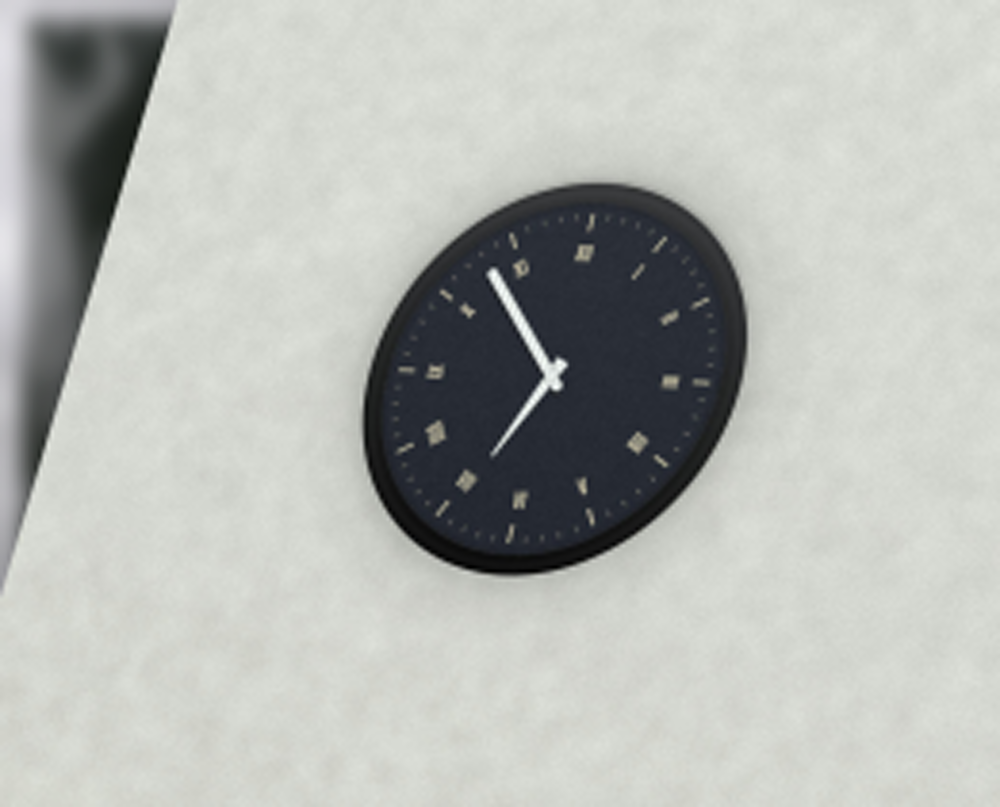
6:53
